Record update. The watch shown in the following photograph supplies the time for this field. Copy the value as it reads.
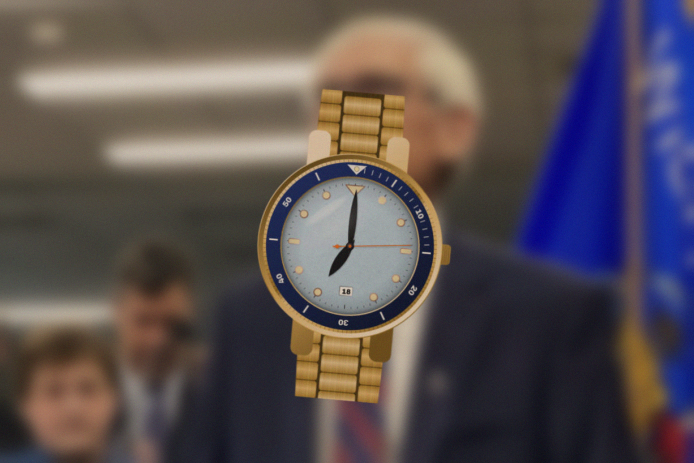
7:00:14
